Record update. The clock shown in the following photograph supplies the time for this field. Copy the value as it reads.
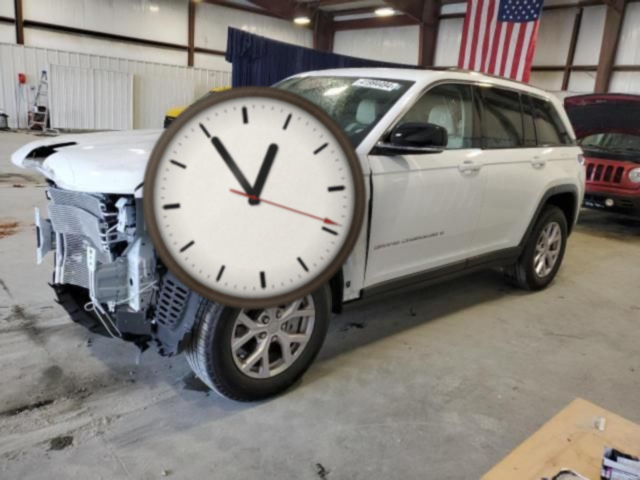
12:55:19
